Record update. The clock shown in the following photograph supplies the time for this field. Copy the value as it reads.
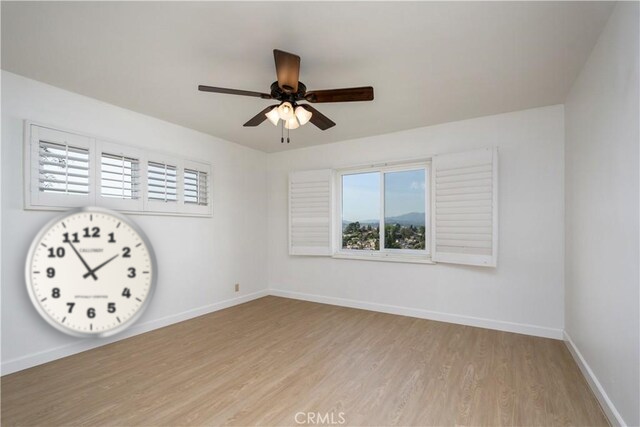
1:54
